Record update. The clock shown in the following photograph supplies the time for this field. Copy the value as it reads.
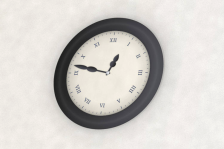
12:47
